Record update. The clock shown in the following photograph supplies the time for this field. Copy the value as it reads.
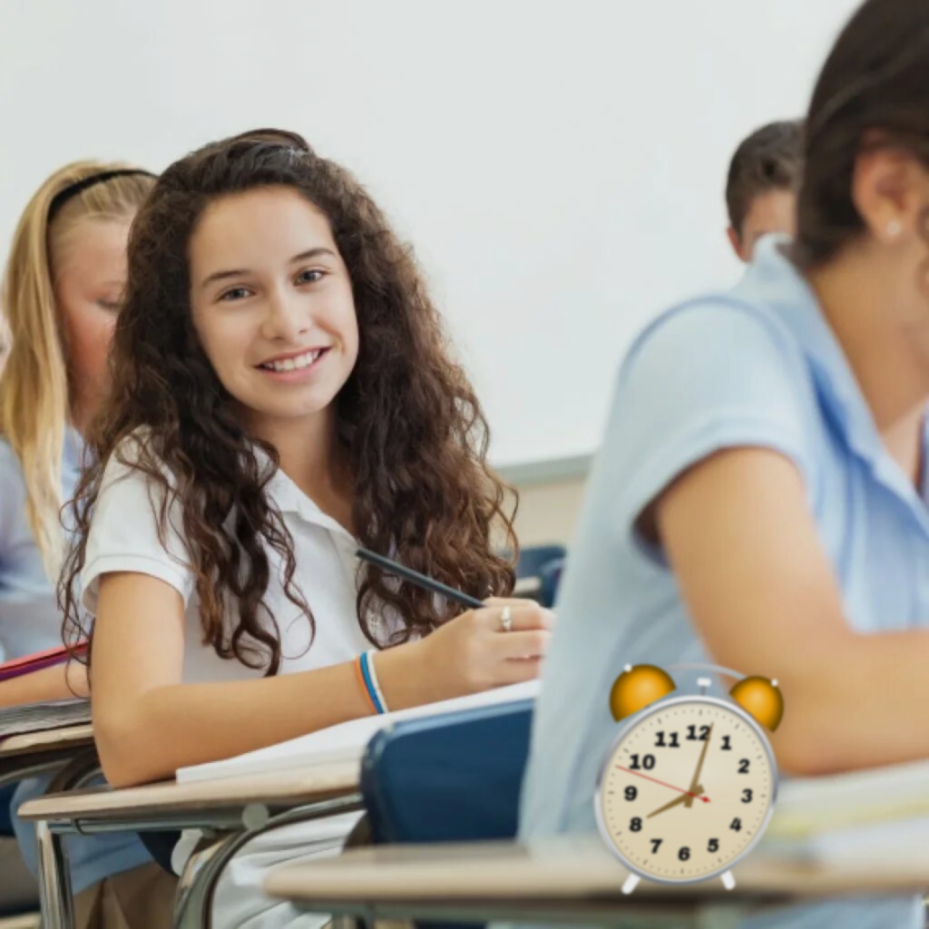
8:01:48
